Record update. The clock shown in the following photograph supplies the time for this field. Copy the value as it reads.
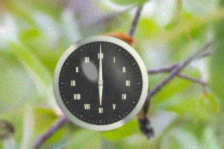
6:00
